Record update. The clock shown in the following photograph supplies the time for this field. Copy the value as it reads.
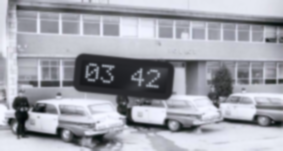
3:42
